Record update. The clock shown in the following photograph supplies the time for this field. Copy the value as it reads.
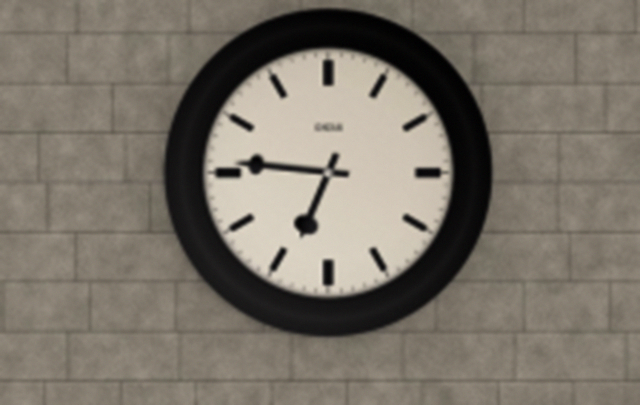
6:46
